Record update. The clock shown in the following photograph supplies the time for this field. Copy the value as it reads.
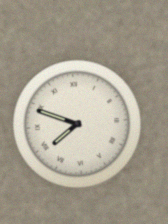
7:49
